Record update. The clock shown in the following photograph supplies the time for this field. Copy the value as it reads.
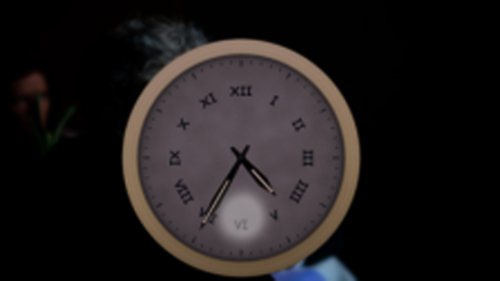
4:35
